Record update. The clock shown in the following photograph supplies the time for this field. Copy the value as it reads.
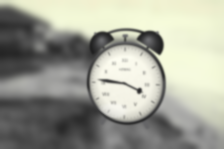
3:46
